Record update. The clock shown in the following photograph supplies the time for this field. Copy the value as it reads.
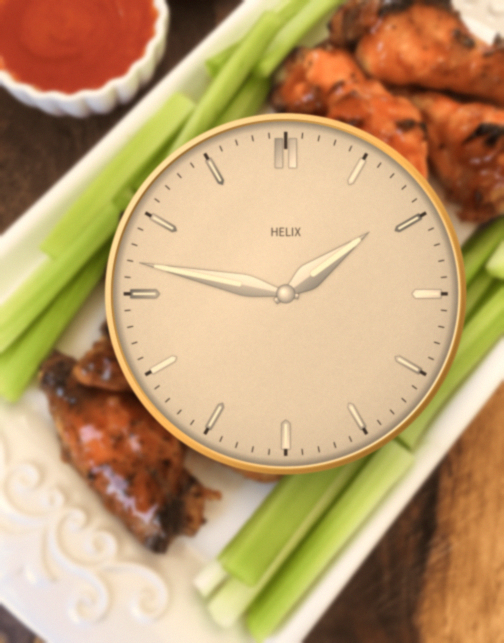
1:47
